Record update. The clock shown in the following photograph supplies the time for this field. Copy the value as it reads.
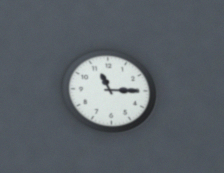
11:15
